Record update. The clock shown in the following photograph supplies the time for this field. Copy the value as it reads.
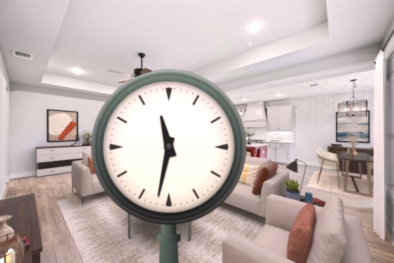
11:32
